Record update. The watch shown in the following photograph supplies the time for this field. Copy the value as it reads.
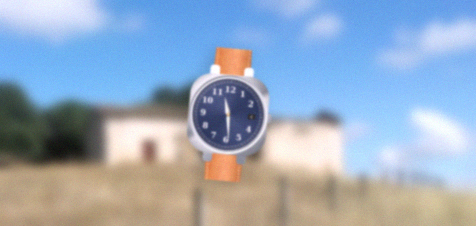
11:29
